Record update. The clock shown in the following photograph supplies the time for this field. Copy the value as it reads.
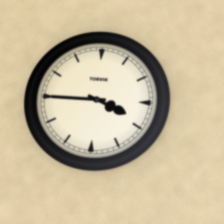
3:45
